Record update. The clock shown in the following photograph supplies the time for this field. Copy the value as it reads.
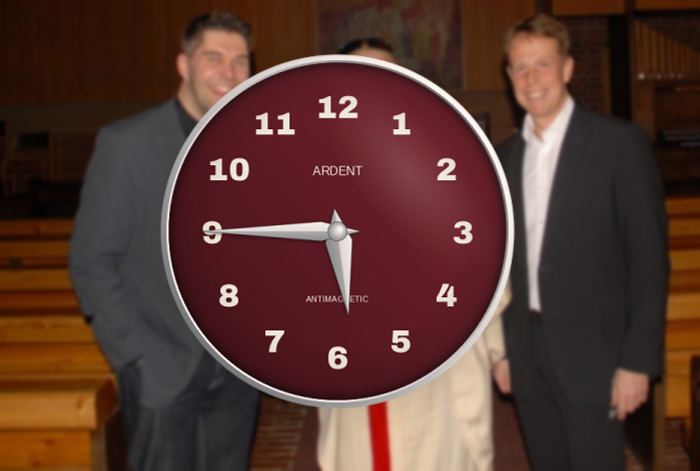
5:45
